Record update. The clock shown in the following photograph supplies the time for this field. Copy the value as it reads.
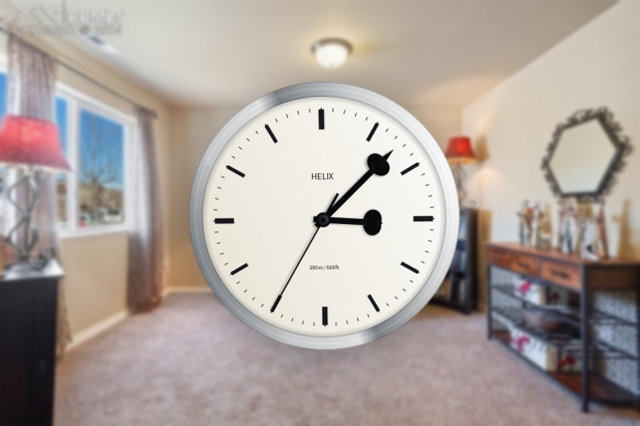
3:07:35
